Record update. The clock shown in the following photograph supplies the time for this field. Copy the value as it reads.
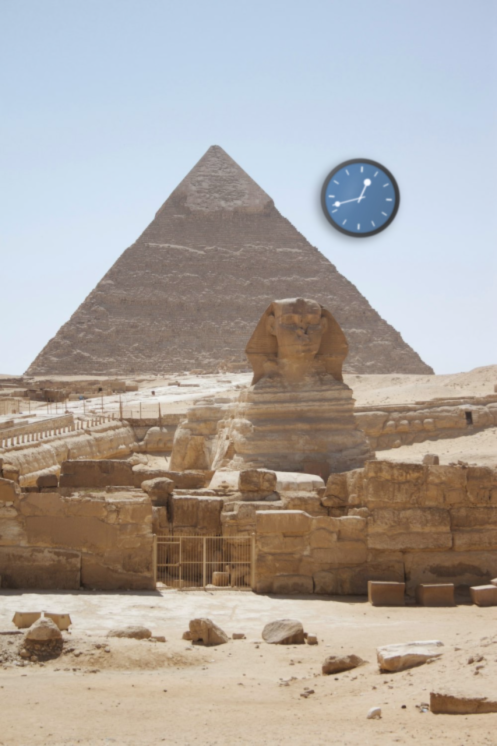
12:42
